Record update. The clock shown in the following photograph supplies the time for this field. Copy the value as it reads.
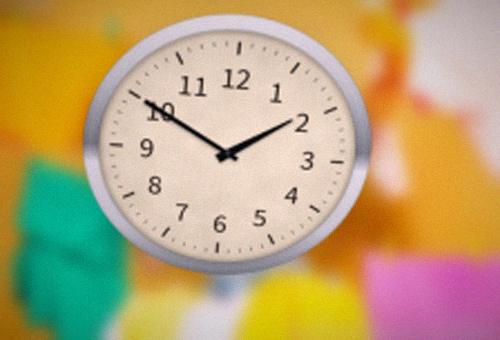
1:50
